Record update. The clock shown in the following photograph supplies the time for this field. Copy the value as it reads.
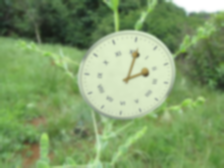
2:01
